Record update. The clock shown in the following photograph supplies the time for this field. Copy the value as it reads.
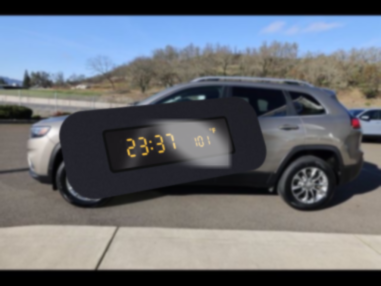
23:37
